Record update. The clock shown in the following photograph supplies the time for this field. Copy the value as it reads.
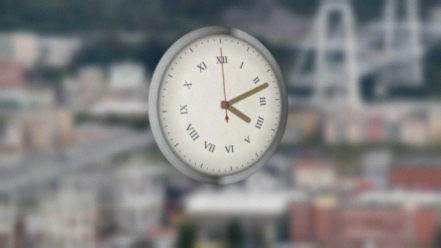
4:12:00
